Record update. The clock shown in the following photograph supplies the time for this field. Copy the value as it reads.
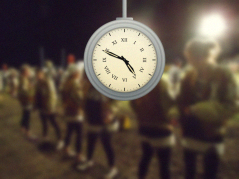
4:49
